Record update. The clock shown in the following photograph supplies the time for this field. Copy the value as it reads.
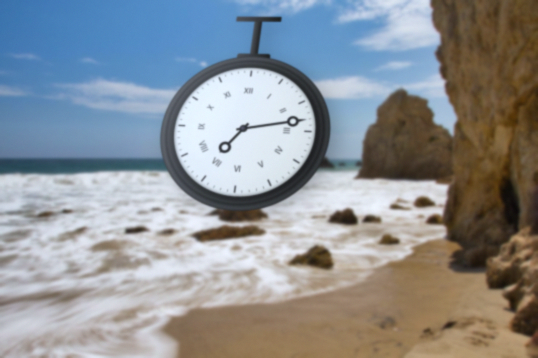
7:13
